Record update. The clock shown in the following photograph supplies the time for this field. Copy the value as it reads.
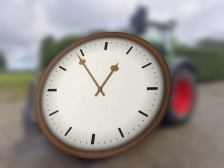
12:54
